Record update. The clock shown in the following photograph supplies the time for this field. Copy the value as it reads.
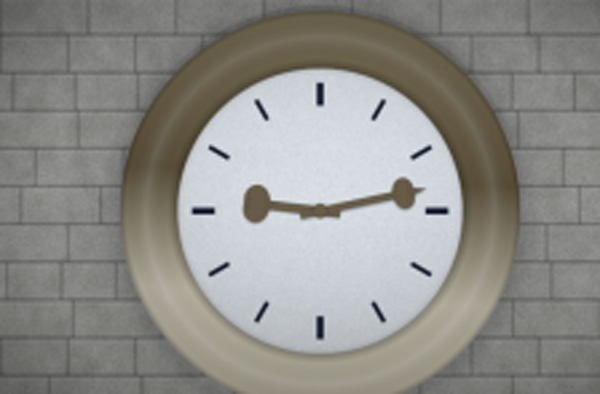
9:13
